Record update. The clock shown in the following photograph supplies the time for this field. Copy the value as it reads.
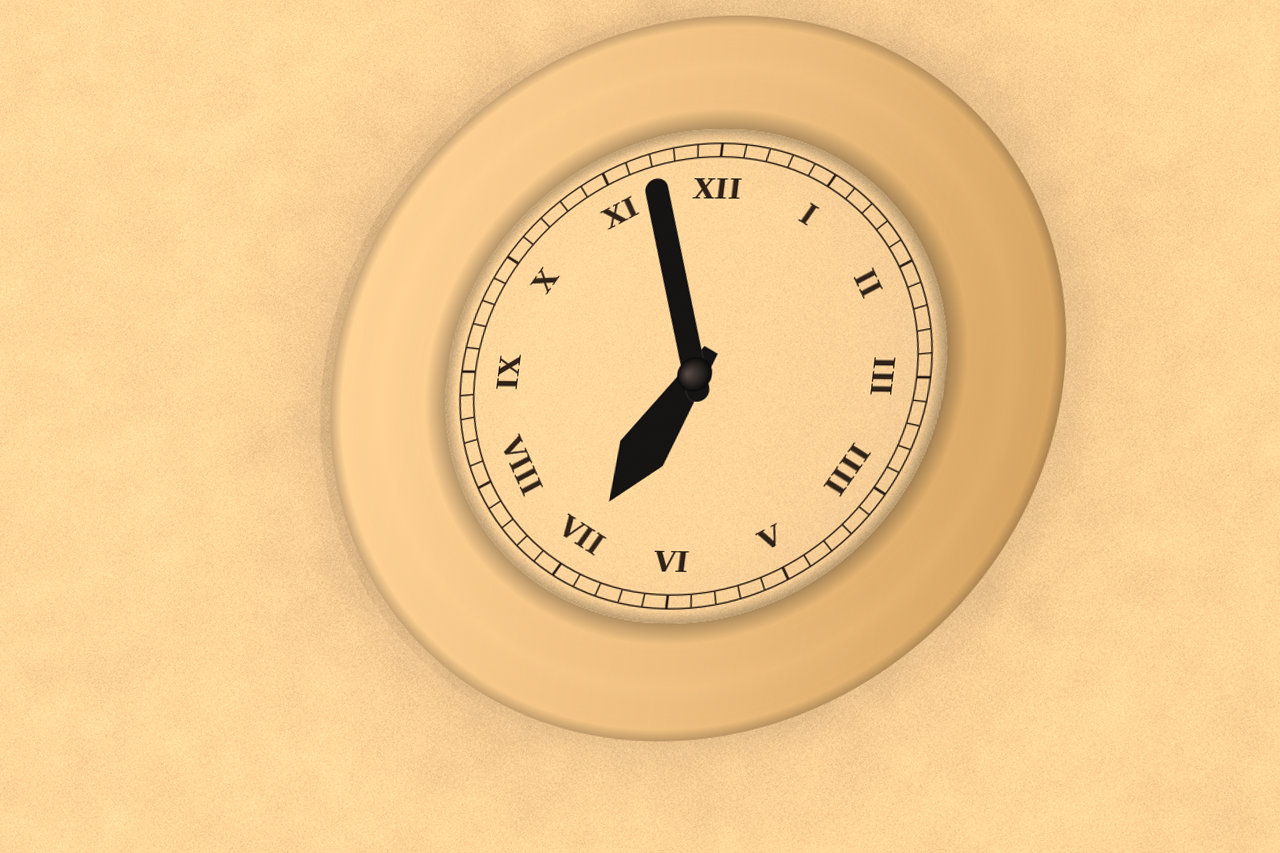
6:57
